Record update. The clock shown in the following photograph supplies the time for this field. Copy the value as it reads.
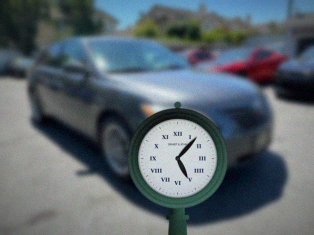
5:07
